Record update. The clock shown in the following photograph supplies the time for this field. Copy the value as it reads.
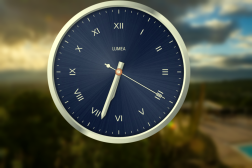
6:33:20
